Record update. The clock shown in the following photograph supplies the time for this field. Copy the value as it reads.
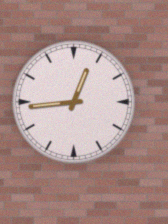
12:44
